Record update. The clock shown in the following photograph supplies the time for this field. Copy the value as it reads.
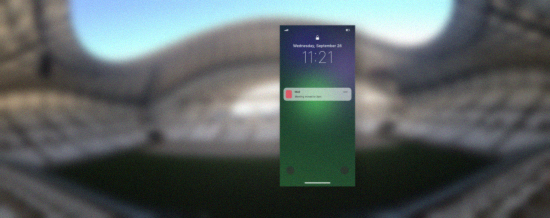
11:21
